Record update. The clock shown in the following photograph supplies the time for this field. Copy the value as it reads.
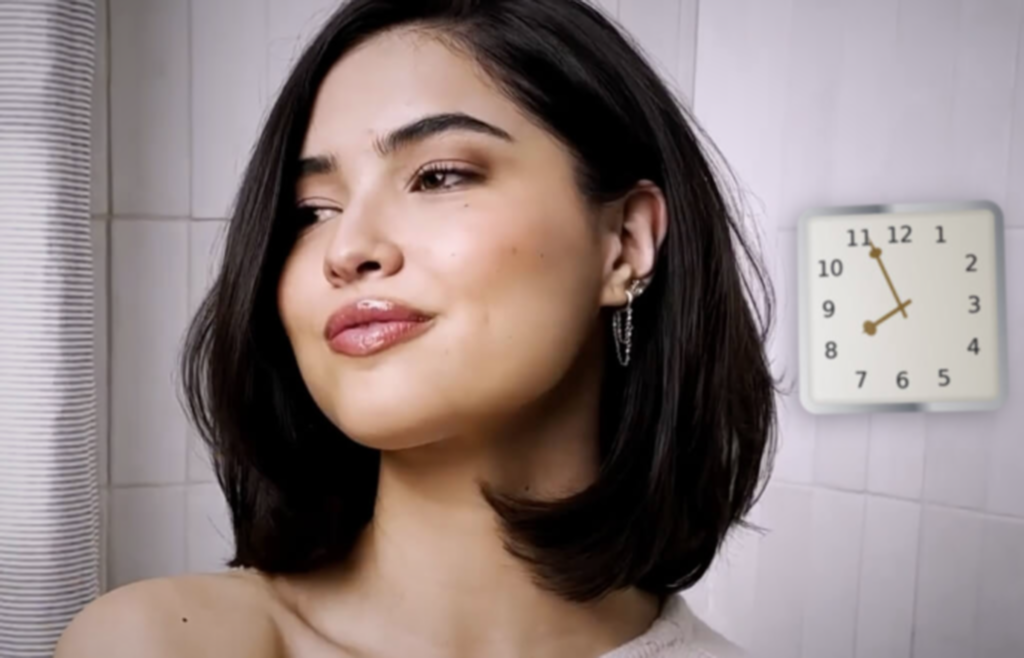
7:56
